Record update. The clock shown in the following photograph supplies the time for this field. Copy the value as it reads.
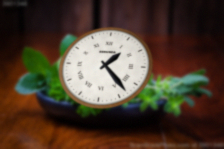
1:23
